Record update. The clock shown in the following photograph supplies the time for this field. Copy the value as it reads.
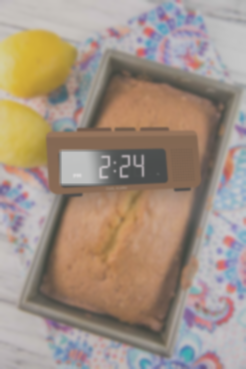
2:24
